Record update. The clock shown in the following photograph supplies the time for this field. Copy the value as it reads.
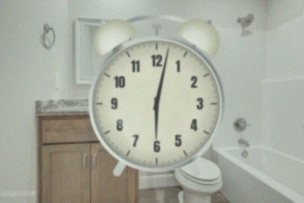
6:02
